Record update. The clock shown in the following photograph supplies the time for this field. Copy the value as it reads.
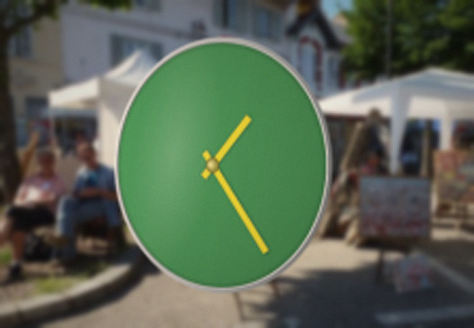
1:24
